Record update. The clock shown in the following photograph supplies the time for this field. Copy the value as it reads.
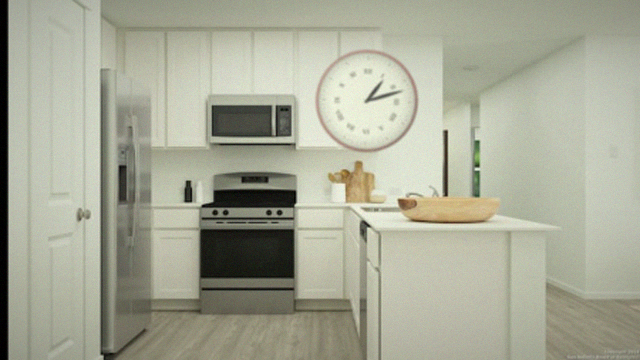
1:12
